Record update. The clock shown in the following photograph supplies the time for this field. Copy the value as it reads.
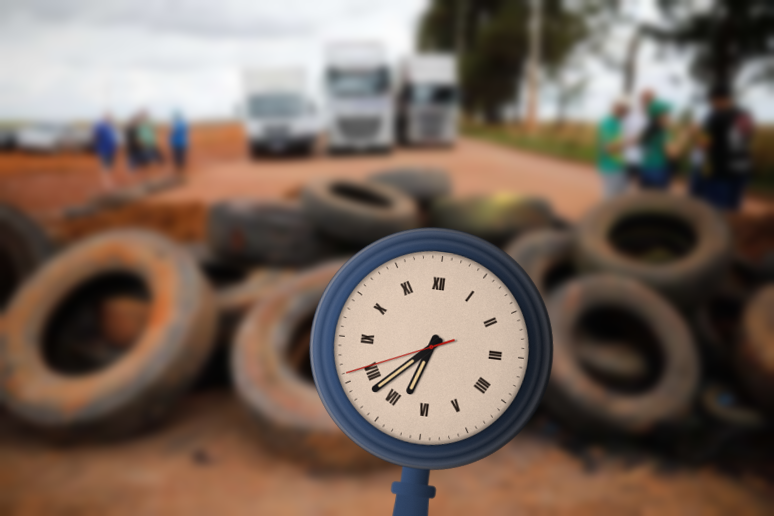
6:37:41
